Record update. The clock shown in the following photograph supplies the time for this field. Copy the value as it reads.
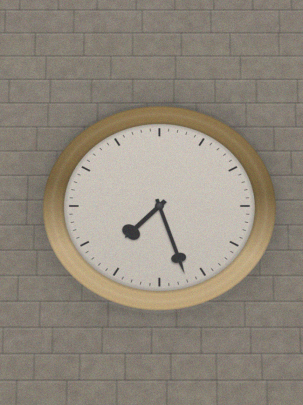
7:27
